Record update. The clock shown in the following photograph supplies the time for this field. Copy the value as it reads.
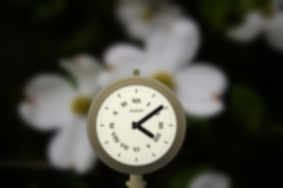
4:09
